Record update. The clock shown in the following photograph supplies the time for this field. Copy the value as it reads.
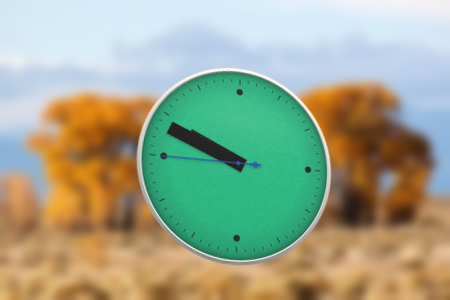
9:48:45
